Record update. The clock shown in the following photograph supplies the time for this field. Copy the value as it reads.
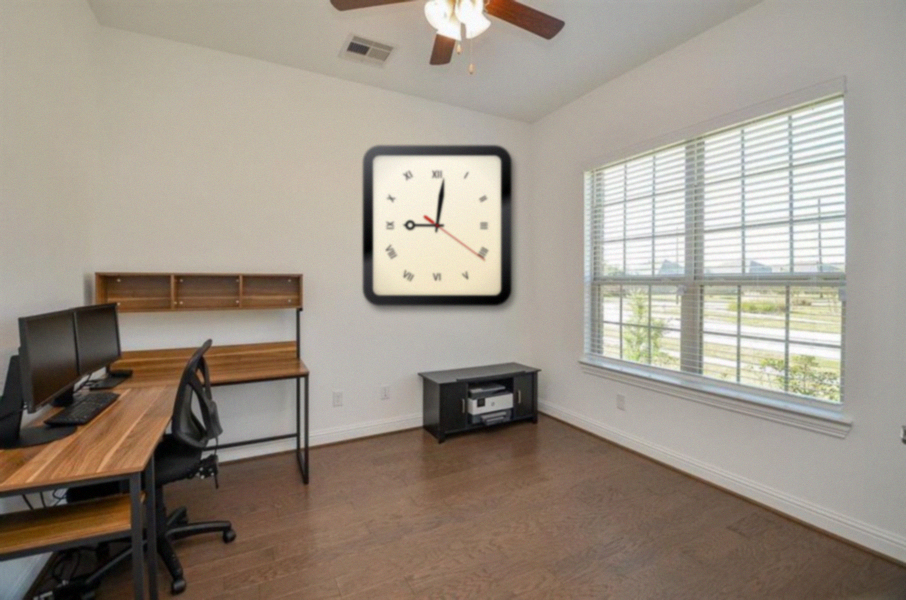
9:01:21
